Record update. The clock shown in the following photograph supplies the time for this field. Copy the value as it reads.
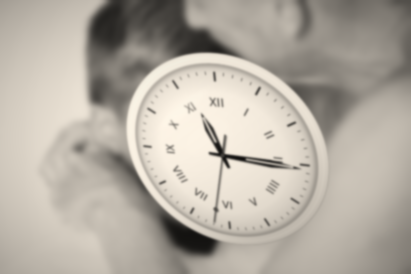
11:15:32
